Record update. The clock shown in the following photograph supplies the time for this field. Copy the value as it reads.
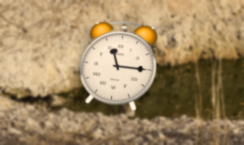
11:15
